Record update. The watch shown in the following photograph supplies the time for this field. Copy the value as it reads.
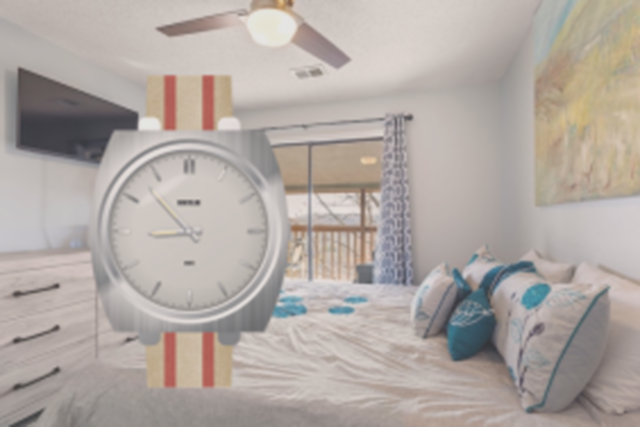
8:53
